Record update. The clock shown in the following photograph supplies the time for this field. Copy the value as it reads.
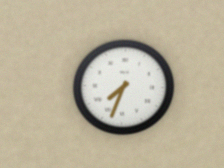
7:33
